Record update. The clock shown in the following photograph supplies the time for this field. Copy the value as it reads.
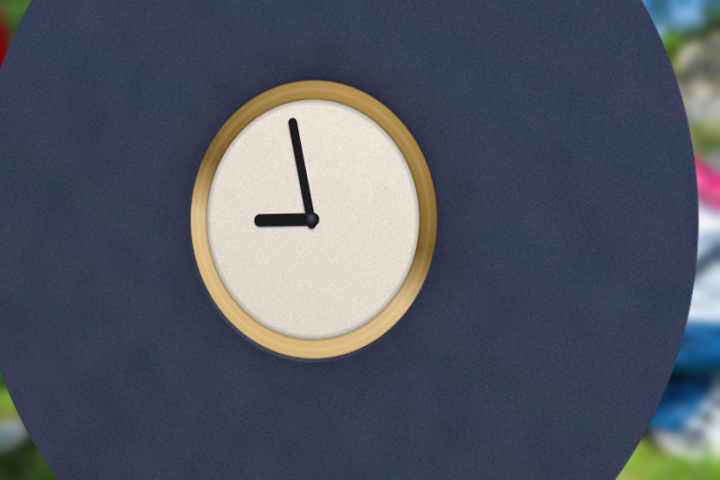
8:58
